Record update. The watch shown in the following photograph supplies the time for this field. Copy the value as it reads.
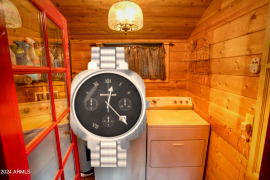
12:23
